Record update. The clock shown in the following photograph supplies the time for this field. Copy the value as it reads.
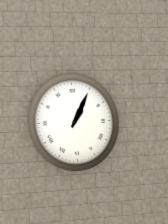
1:05
